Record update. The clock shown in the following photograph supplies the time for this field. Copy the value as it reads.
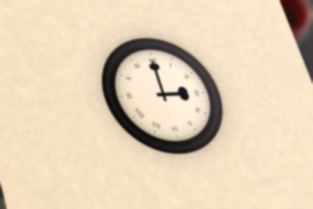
3:00
